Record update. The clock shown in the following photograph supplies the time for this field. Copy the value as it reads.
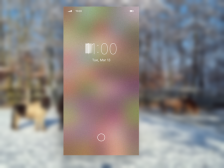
11:00
